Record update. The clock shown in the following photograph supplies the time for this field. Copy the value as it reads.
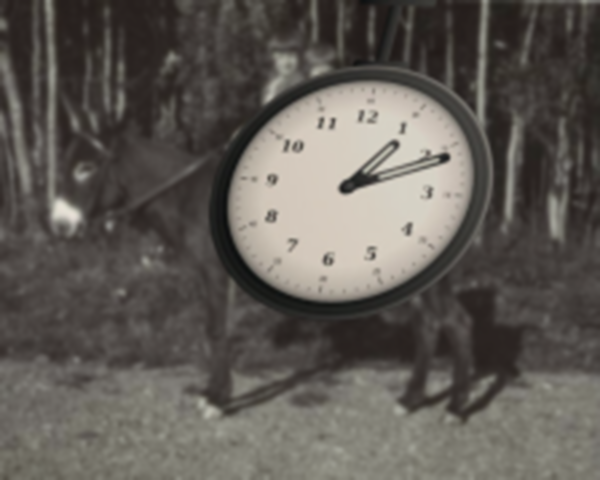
1:11
